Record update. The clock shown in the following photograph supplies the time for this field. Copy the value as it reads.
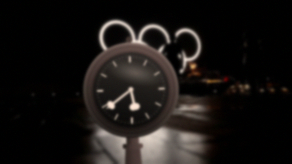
5:39
